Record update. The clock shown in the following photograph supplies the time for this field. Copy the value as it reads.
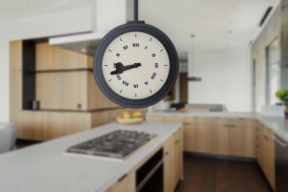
8:42
